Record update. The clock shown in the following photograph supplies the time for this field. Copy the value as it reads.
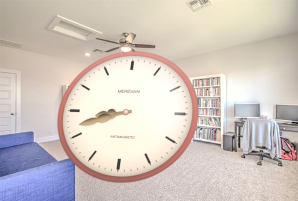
8:42
